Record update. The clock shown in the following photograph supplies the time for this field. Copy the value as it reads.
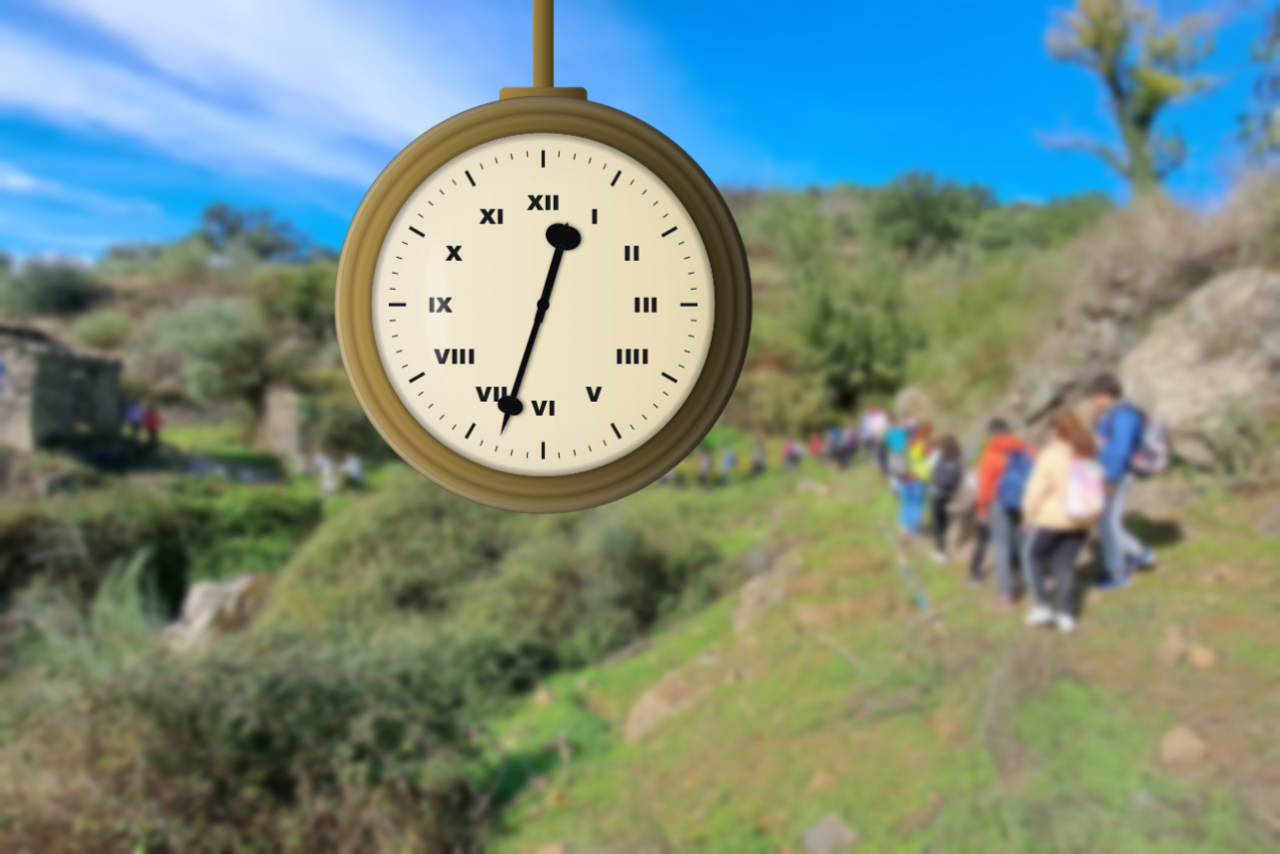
12:33
